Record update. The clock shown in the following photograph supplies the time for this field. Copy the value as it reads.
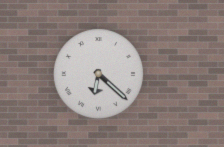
6:22
